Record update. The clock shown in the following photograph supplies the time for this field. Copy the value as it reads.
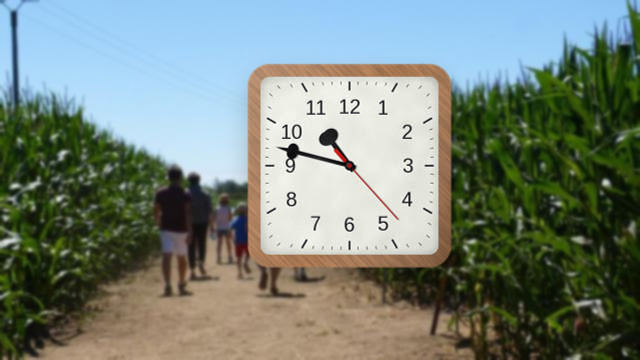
10:47:23
